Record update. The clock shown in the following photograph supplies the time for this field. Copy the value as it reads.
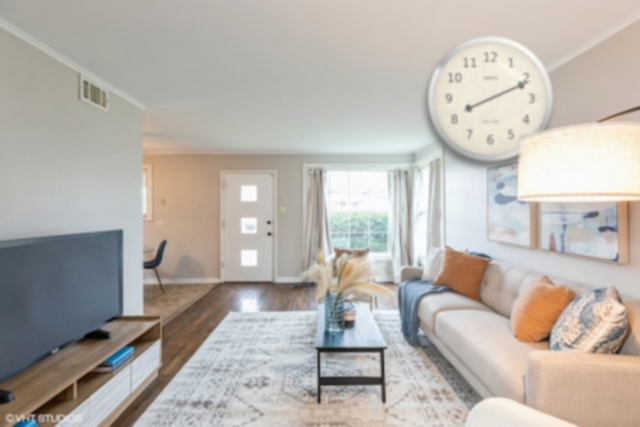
8:11
